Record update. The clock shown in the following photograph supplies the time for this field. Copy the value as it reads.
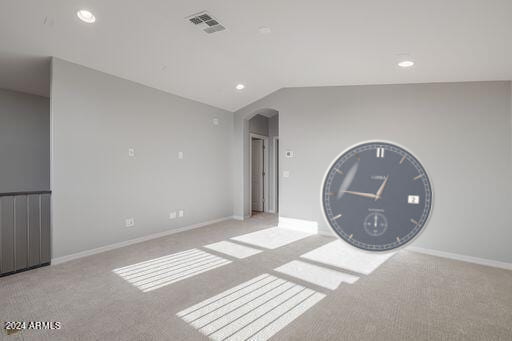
12:46
